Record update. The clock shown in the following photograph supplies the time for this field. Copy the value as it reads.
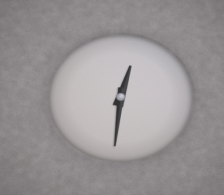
12:31
